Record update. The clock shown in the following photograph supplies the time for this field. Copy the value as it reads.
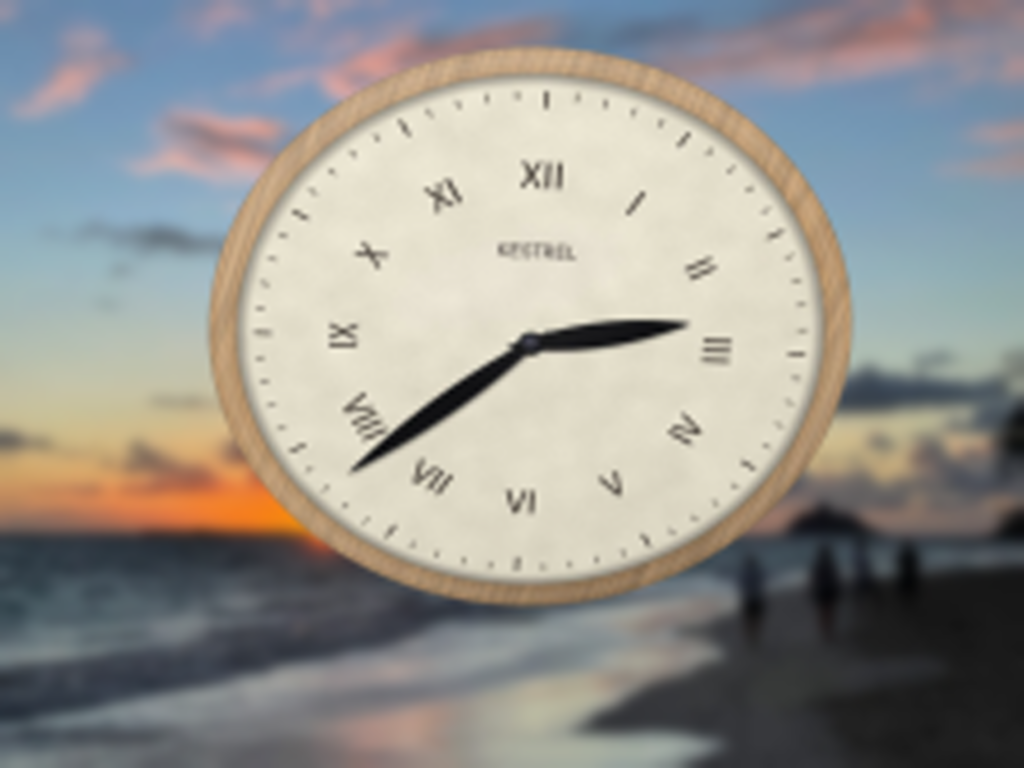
2:38
